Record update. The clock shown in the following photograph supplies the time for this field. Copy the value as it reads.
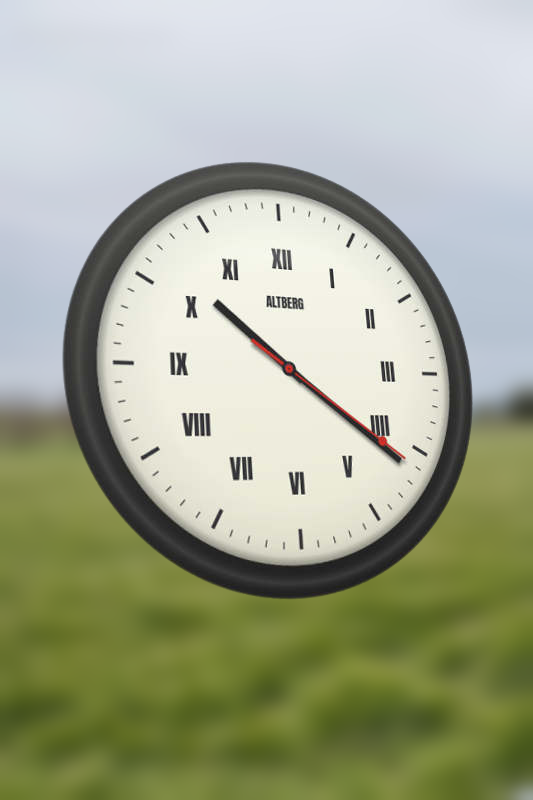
10:21:21
